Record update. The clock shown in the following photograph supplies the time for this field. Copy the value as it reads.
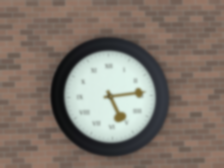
5:14
